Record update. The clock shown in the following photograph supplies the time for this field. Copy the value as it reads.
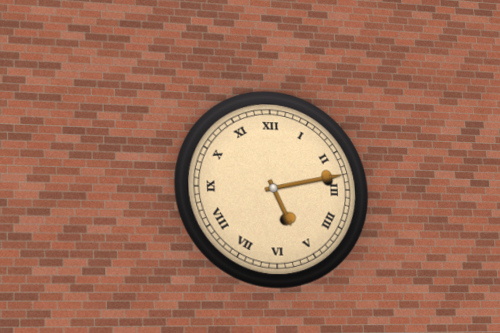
5:13
